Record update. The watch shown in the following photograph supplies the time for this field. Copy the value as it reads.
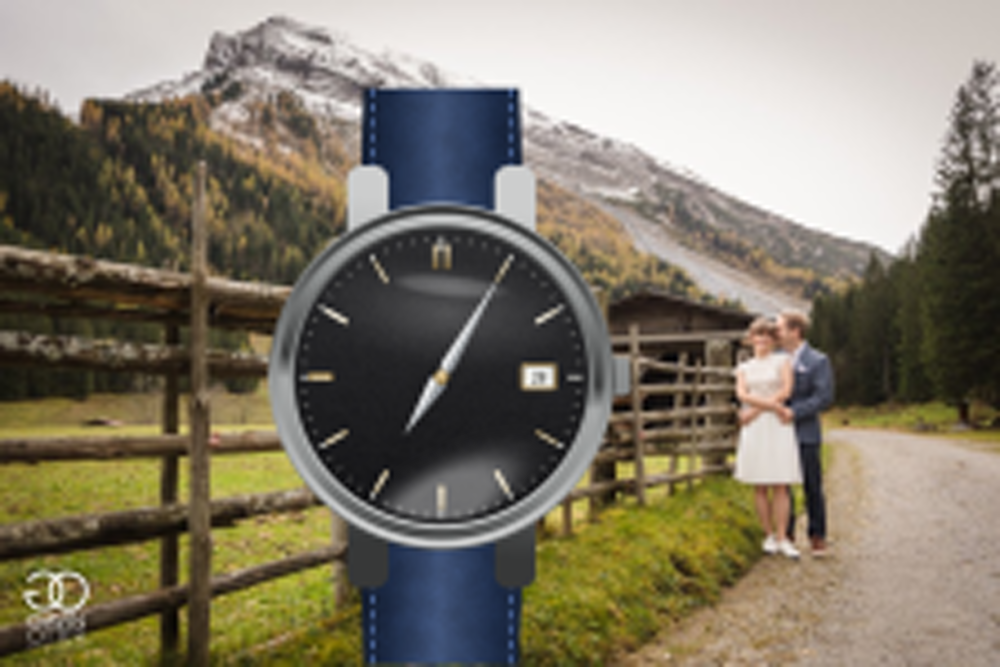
7:05
